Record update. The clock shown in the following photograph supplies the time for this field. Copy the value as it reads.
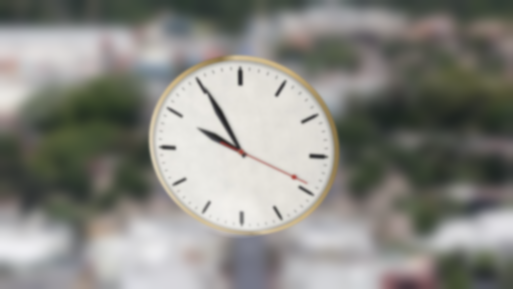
9:55:19
